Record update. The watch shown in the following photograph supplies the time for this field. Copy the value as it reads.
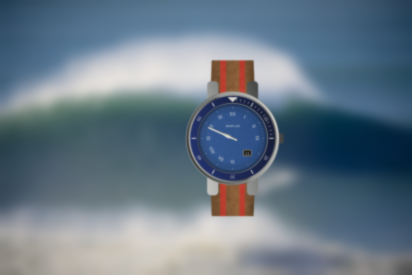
9:49
